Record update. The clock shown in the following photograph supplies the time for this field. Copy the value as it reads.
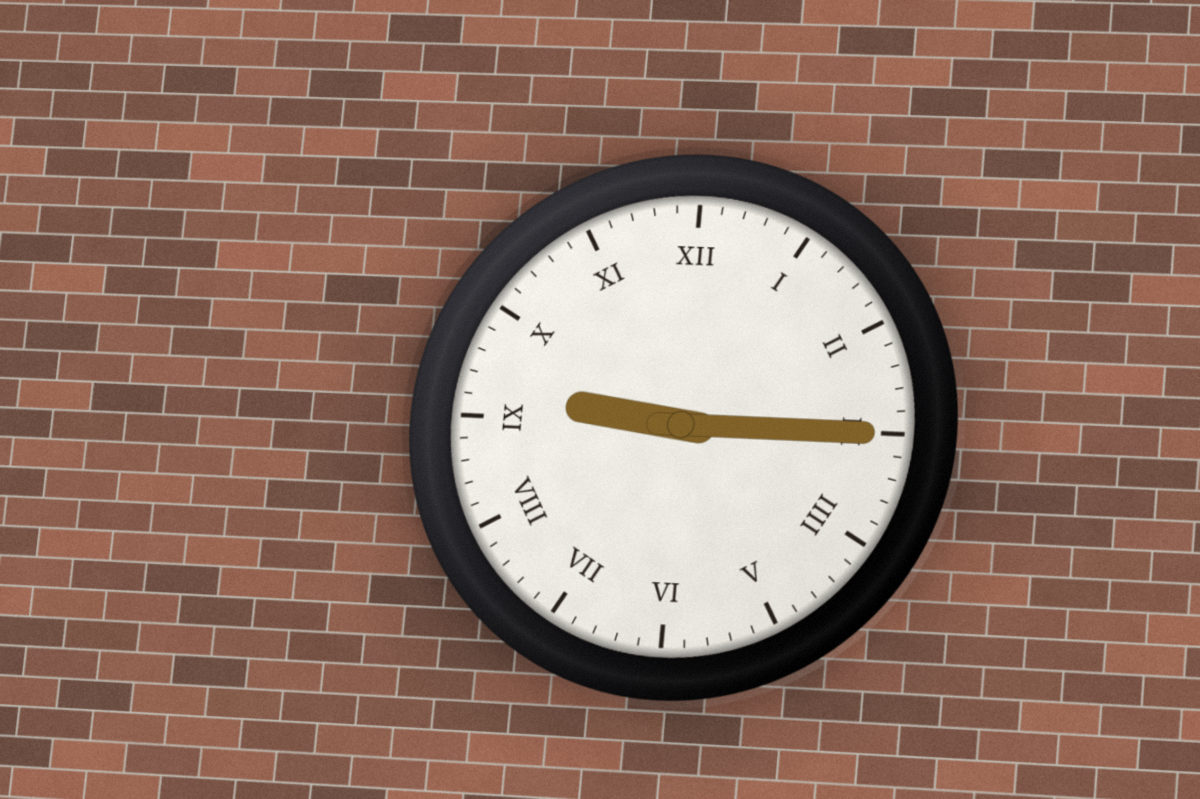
9:15
